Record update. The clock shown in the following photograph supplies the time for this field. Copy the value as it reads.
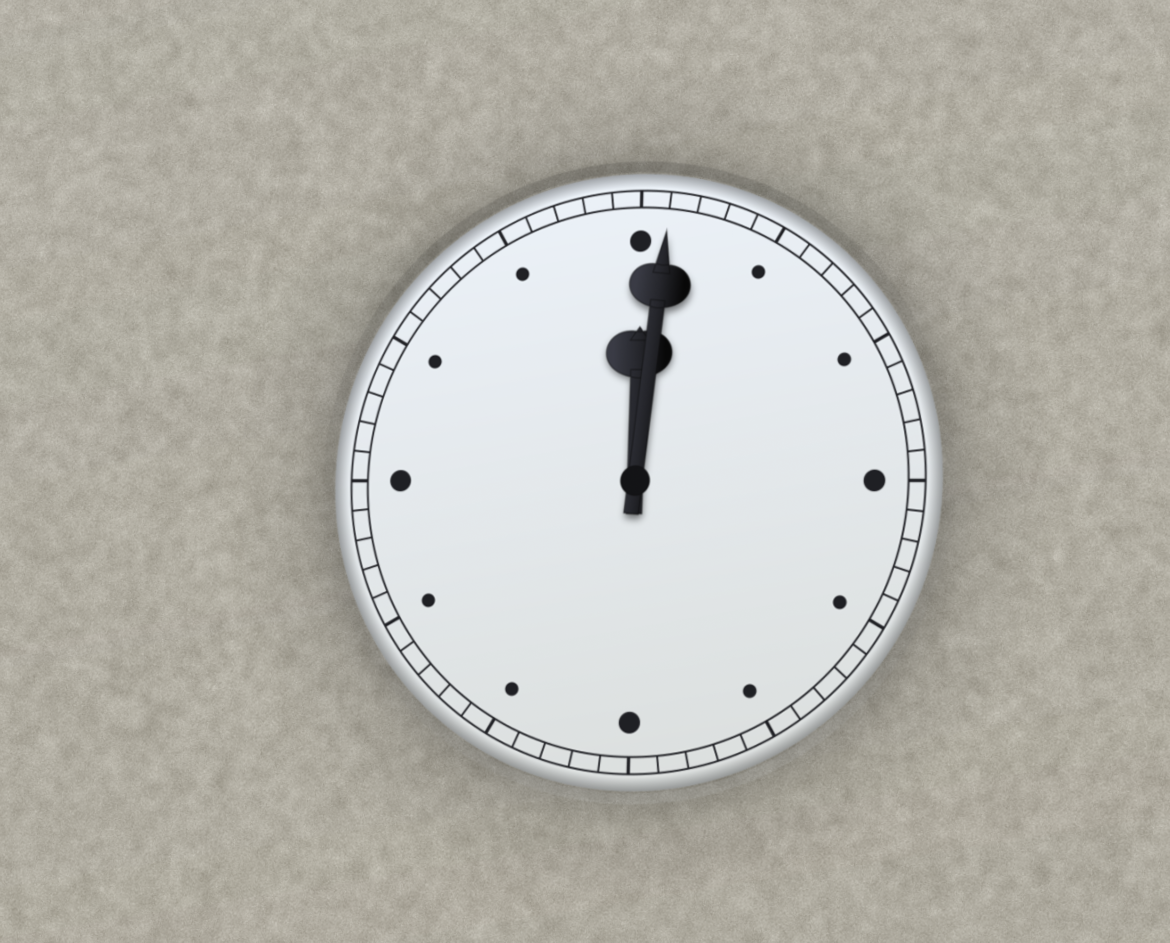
12:01
